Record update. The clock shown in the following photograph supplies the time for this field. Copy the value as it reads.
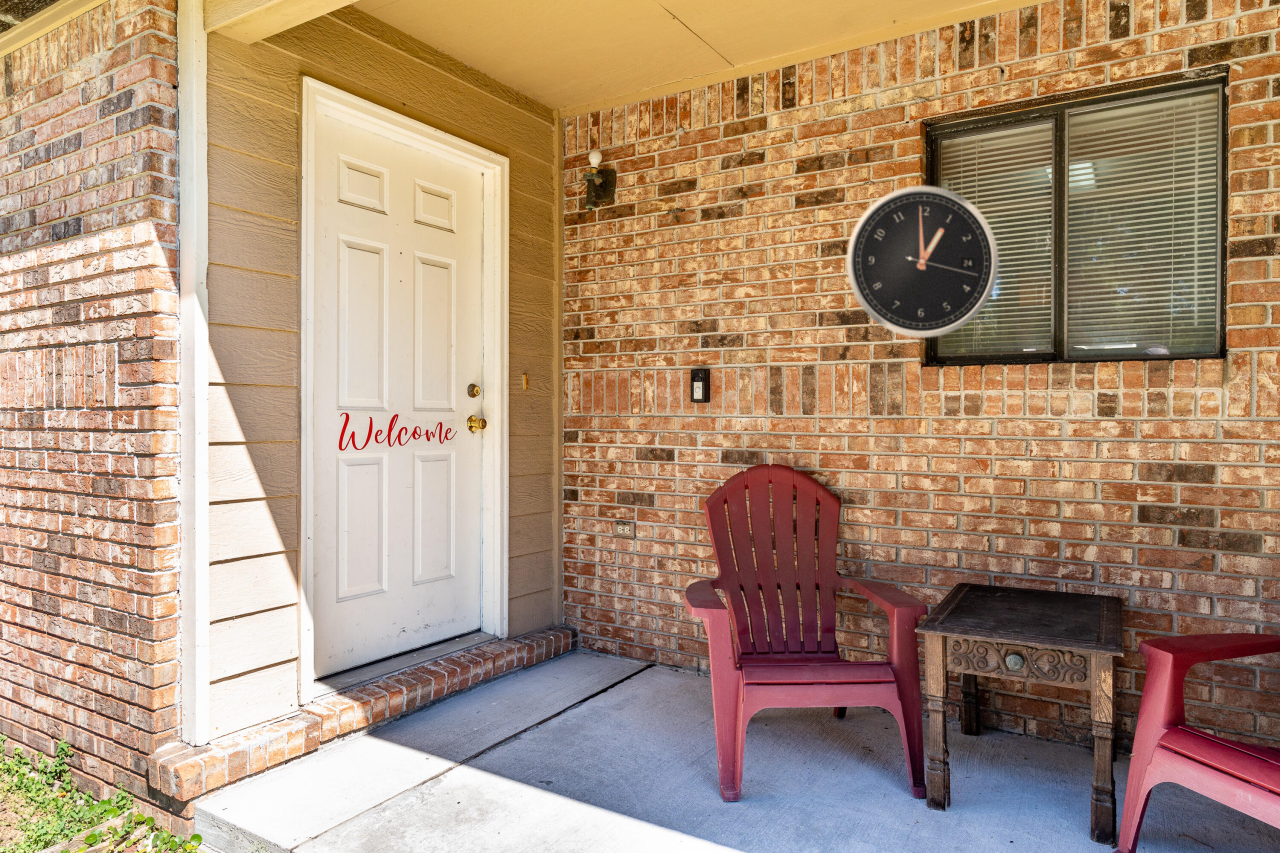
12:59:17
